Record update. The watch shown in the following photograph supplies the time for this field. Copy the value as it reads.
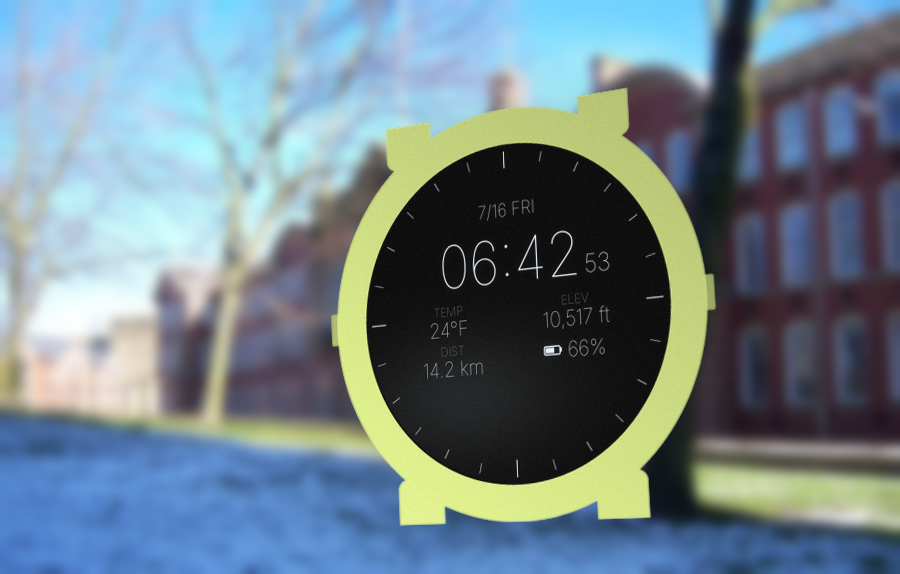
6:42:53
